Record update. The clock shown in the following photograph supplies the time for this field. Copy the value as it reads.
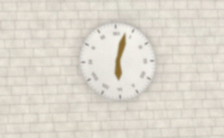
6:03
